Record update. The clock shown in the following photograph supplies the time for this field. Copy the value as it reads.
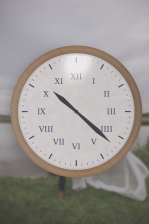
10:22
